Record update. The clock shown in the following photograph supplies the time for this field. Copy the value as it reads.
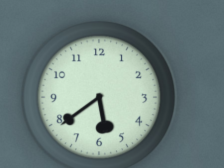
5:39
